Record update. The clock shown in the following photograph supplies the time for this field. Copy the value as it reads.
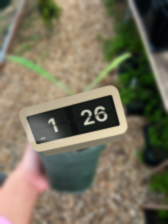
1:26
